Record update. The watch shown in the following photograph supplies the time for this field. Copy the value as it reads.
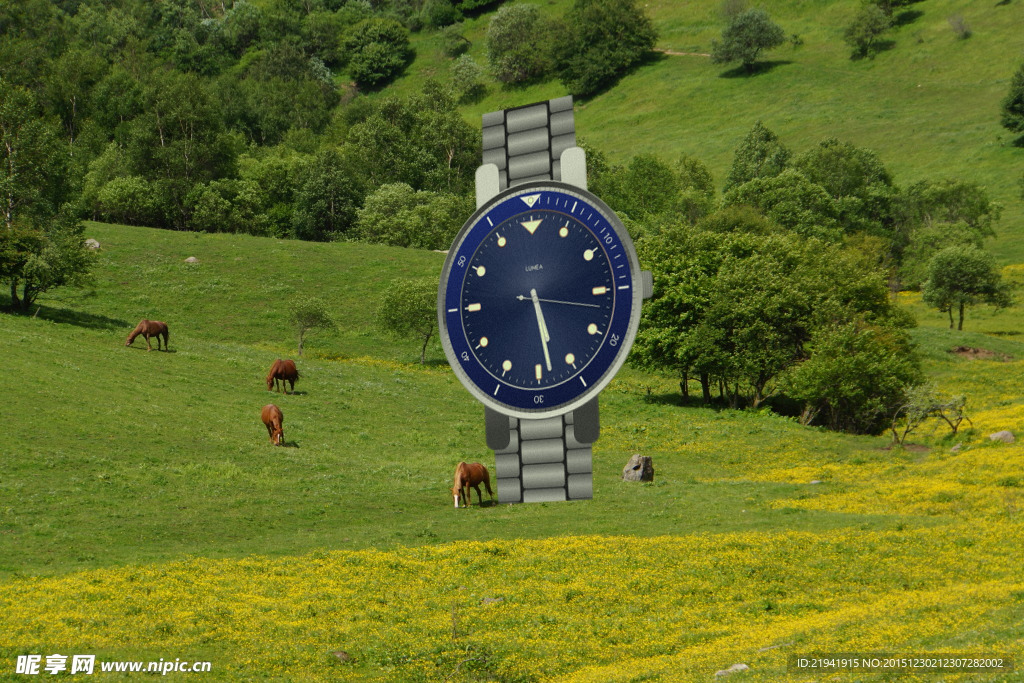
5:28:17
